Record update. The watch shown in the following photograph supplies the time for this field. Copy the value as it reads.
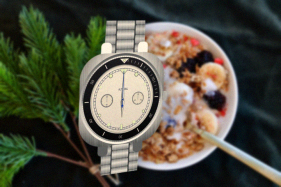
6:00
